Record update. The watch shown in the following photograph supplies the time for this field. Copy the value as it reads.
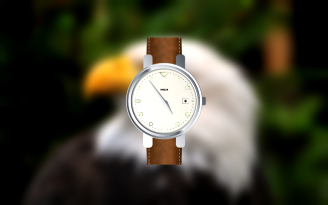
4:54
